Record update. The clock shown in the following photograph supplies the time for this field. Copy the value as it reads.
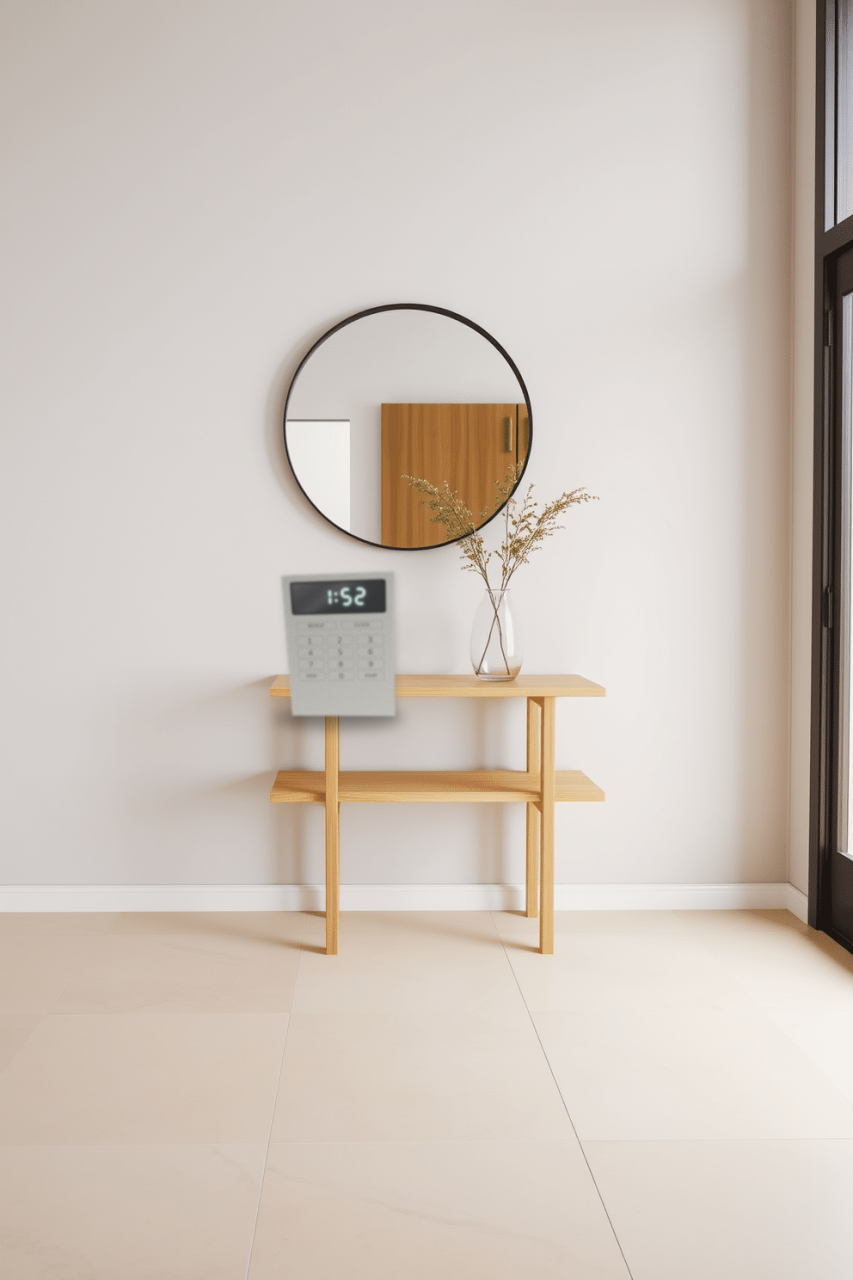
1:52
